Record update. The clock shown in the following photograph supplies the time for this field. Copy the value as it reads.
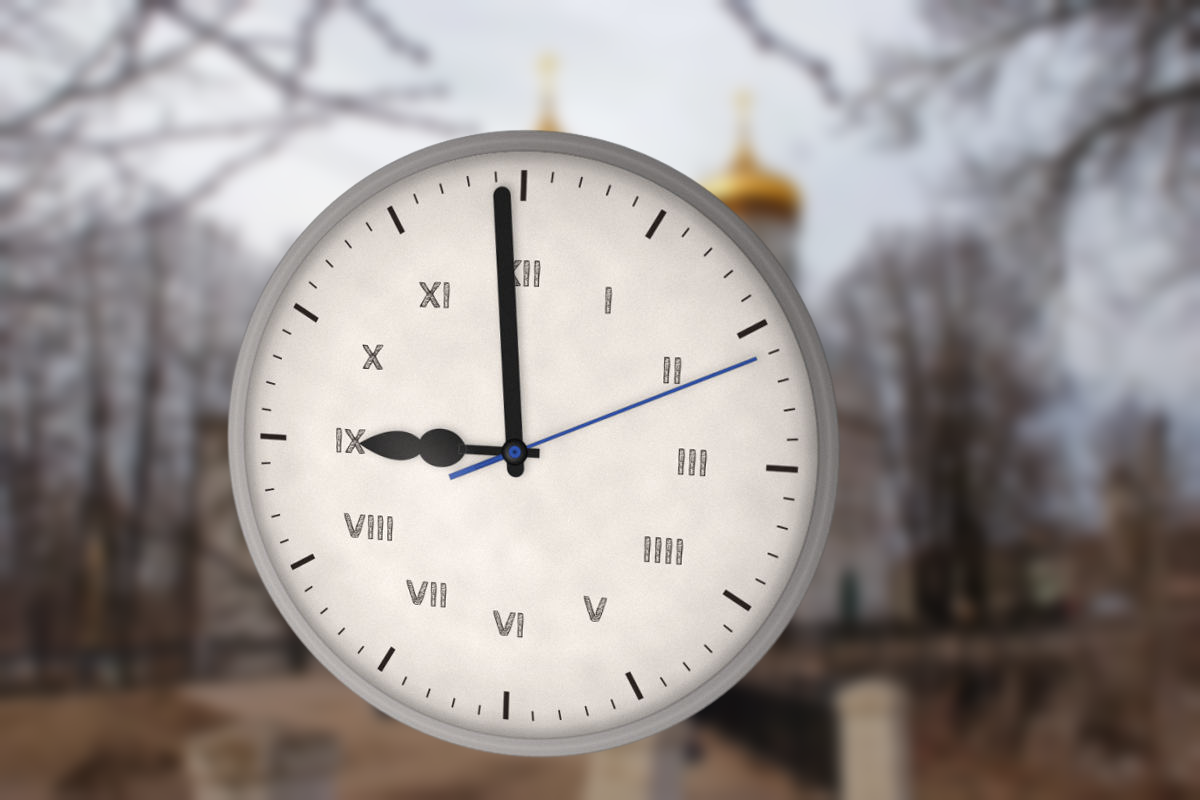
8:59:11
